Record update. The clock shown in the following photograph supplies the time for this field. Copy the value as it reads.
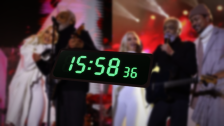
15:58:36
